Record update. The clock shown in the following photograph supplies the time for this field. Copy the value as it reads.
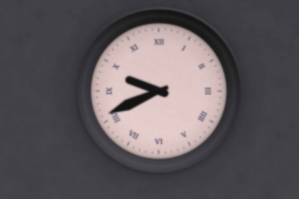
9:41
